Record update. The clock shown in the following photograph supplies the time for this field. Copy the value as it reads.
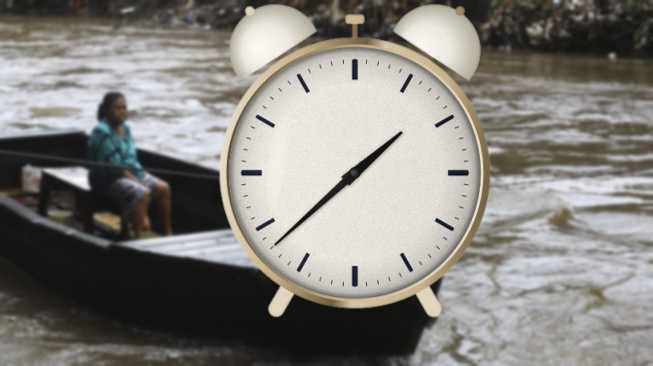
1:38
